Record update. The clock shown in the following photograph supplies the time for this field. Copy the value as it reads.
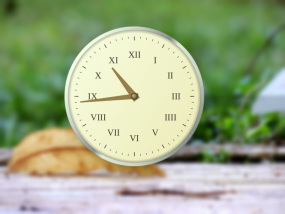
10:44
